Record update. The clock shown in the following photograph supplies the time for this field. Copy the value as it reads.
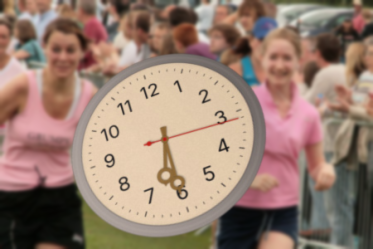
6:30:16
